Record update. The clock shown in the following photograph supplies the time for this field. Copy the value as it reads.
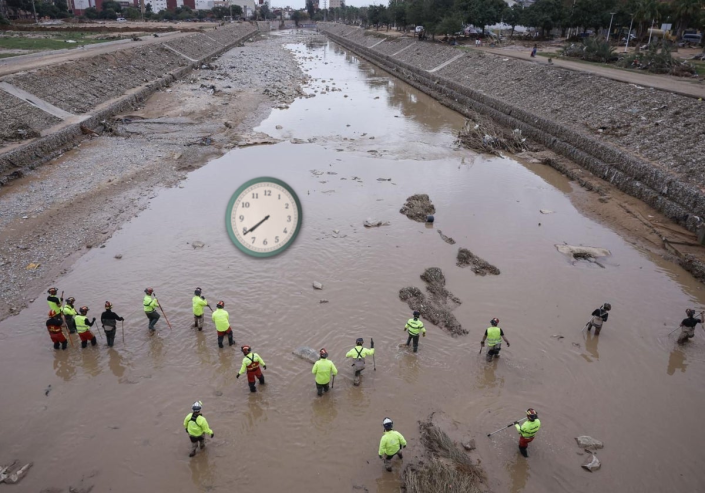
7:39
